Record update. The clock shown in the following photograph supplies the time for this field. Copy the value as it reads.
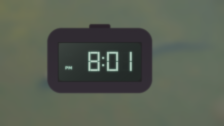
8:01
